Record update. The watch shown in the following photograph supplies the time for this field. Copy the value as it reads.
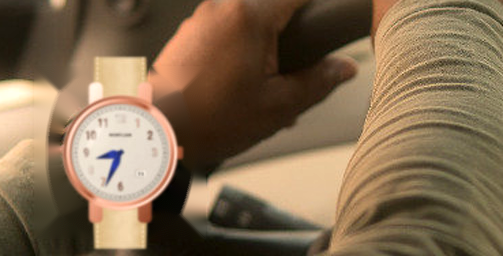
8:34
